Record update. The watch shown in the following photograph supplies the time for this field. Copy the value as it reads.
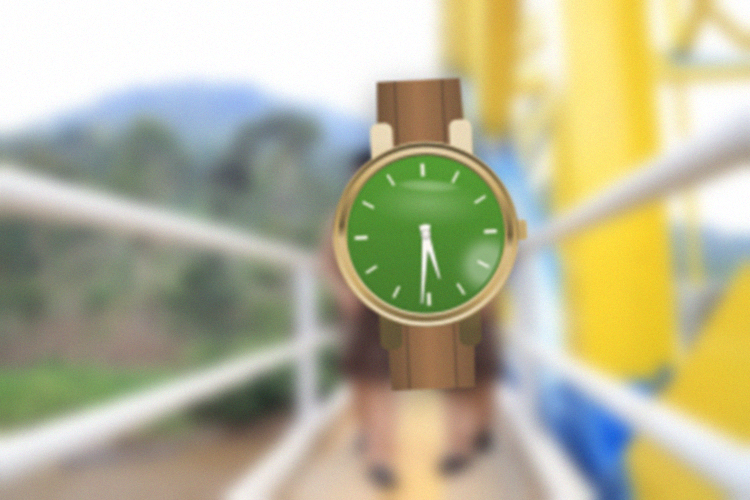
5:31
